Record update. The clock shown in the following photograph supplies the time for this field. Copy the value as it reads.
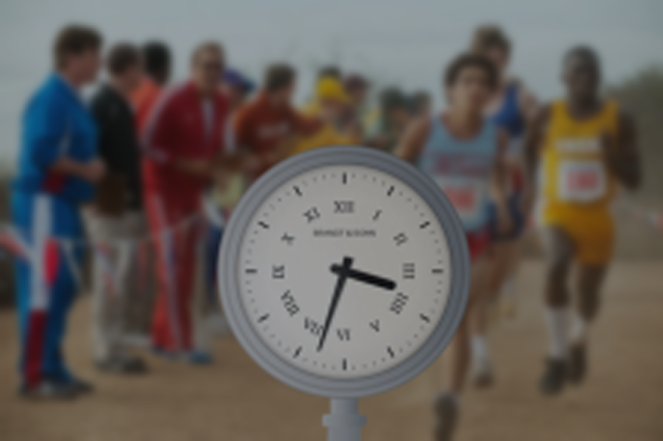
3:33
